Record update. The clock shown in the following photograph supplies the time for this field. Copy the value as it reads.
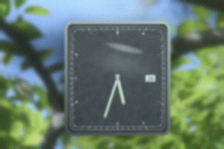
5:33
